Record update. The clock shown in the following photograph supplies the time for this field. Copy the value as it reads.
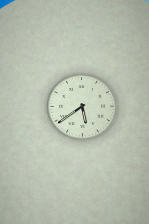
5:39
